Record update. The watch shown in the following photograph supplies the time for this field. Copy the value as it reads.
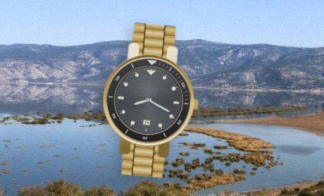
8:19
